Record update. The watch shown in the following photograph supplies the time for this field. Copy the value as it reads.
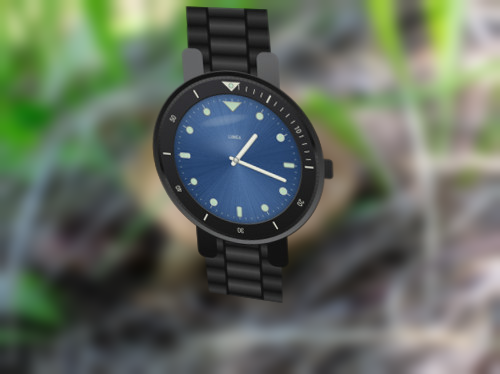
1:18
